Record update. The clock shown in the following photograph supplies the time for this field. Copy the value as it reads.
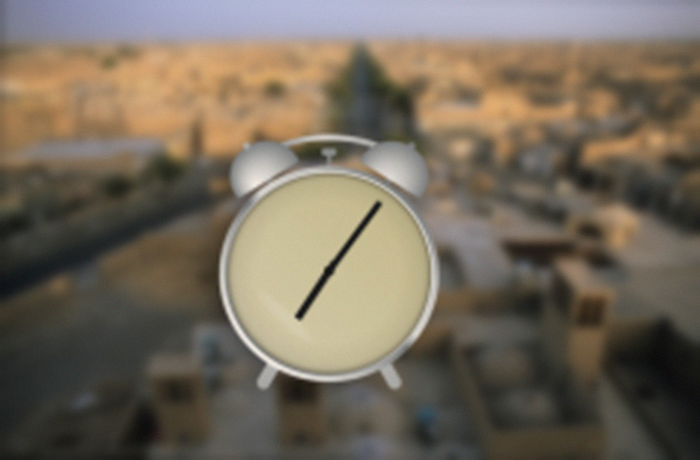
7:06
